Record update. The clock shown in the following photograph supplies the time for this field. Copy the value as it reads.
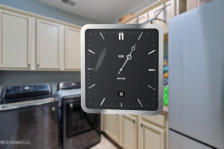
1:05
